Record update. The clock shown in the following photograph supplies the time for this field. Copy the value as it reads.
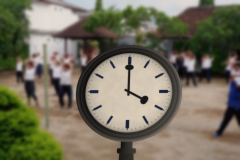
4:00
